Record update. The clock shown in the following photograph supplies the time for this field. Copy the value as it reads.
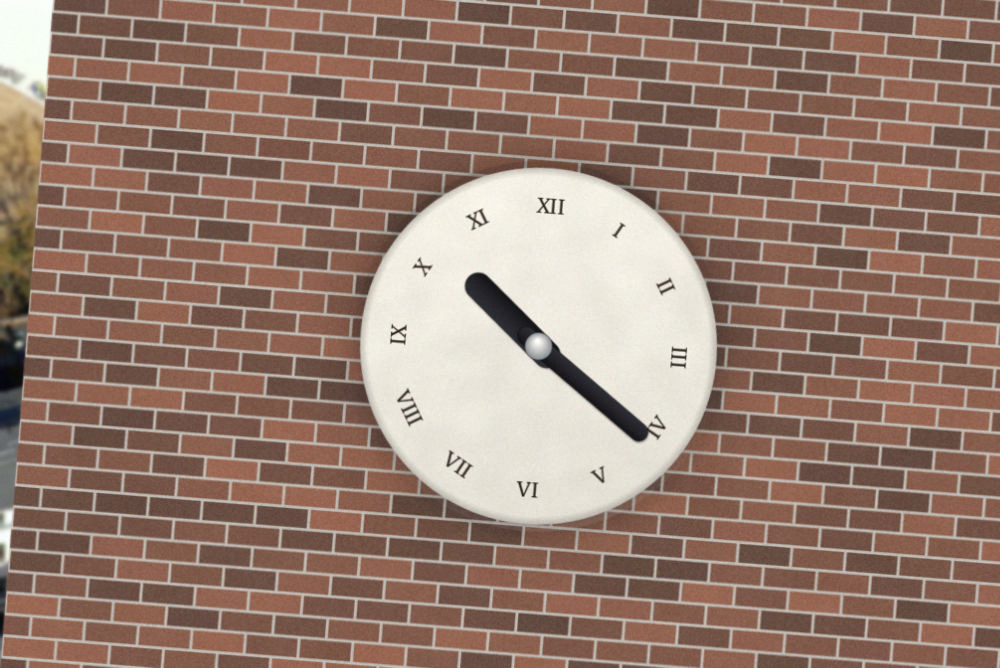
10:21
